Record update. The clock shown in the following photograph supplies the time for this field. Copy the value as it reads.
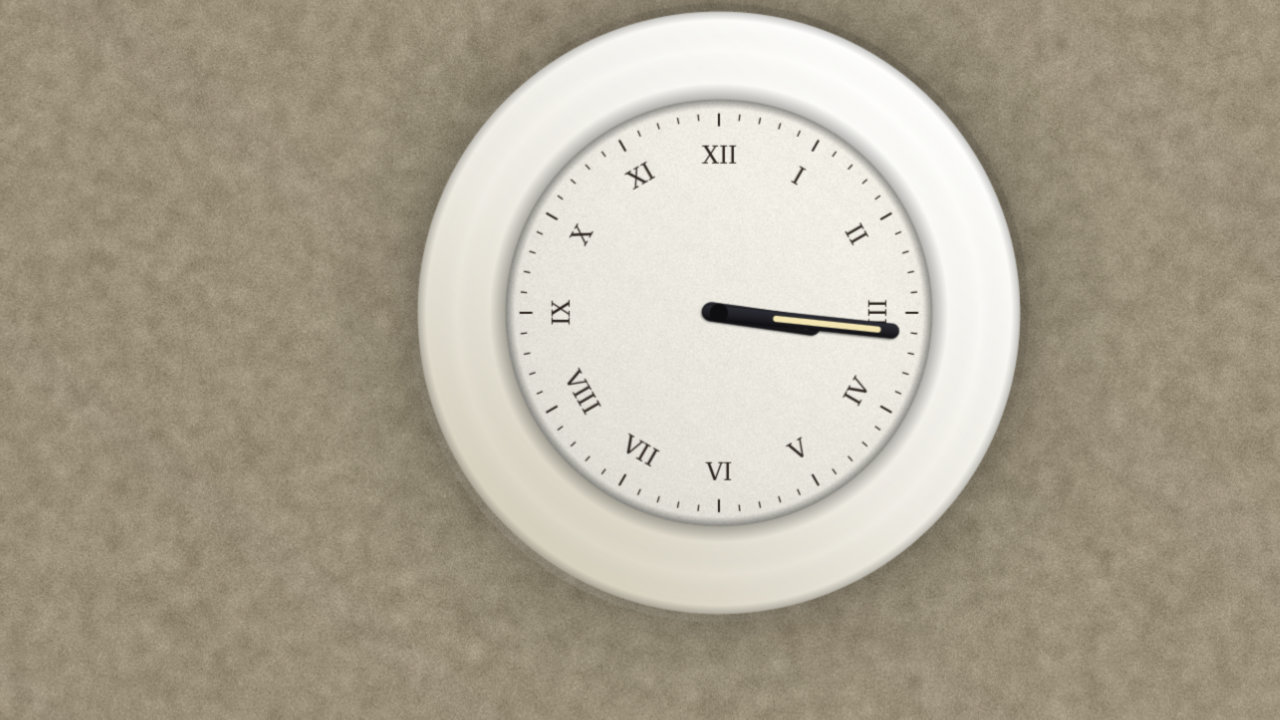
3:16
